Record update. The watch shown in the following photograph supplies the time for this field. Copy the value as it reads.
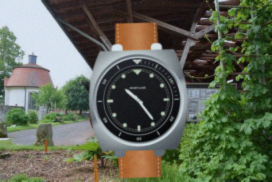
10:24
